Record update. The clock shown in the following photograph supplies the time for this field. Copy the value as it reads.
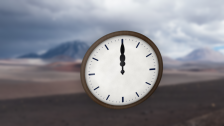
12:00
